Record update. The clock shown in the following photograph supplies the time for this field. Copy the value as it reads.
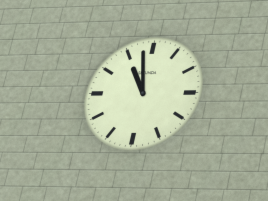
10:58
